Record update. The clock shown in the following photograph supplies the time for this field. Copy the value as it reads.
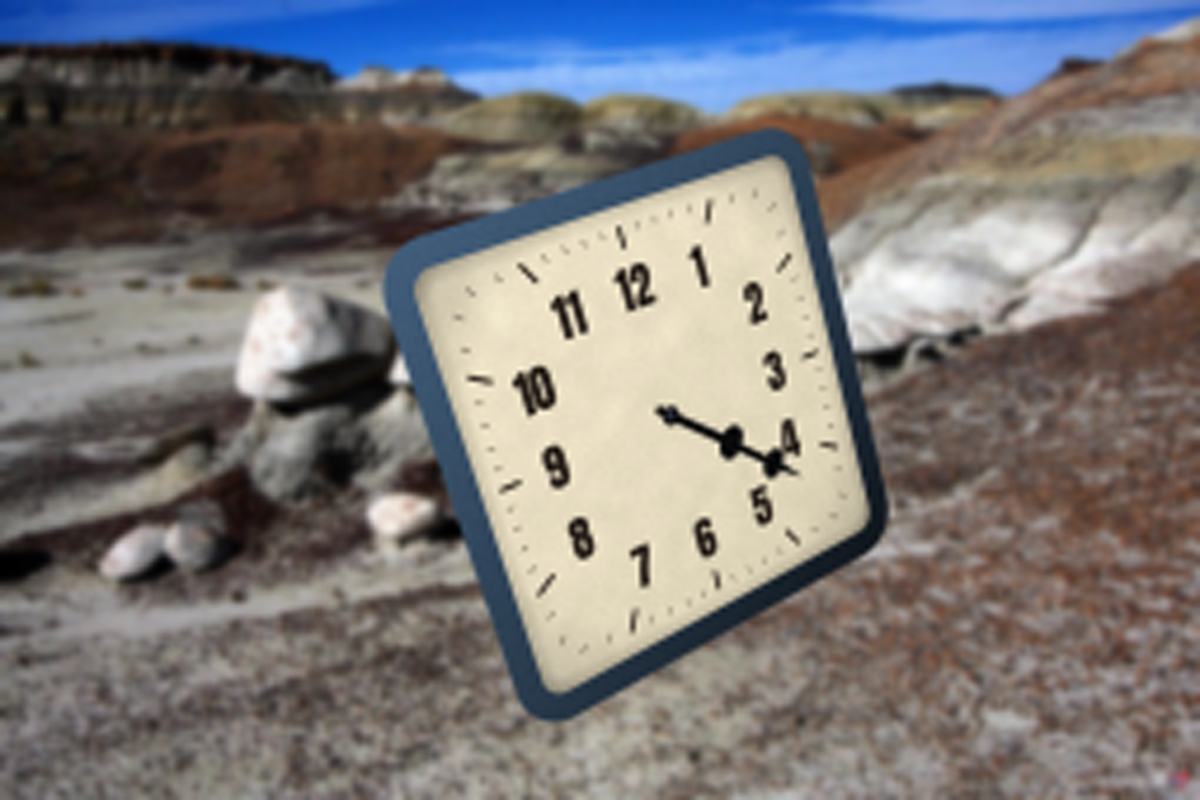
4:22
